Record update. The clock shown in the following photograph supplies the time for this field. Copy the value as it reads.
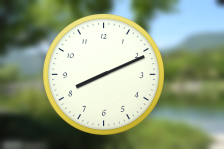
8:11
